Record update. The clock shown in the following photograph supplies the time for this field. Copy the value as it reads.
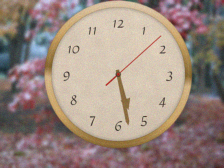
5:28:08
